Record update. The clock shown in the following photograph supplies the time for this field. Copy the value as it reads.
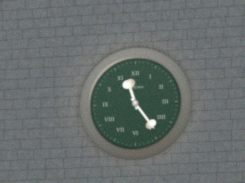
11:24
